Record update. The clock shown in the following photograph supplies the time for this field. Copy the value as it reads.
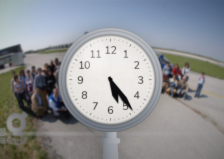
5:24
